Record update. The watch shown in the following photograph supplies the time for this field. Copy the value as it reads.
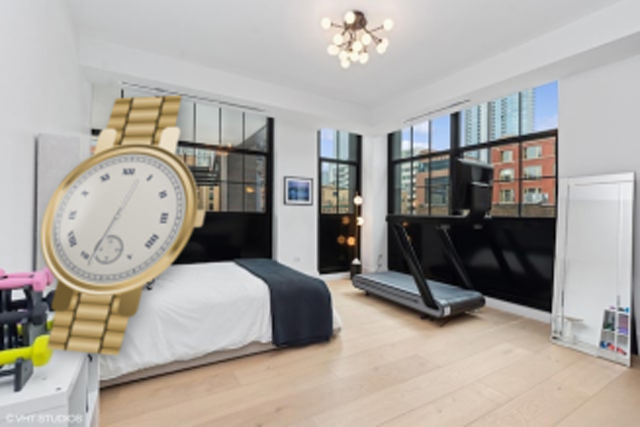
12:33
